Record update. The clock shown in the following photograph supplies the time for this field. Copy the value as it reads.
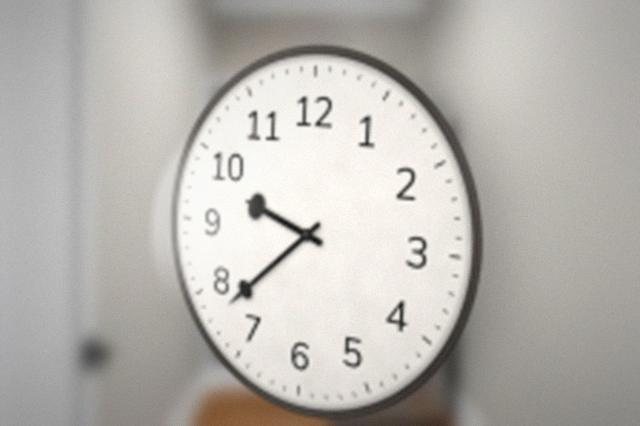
9:38
